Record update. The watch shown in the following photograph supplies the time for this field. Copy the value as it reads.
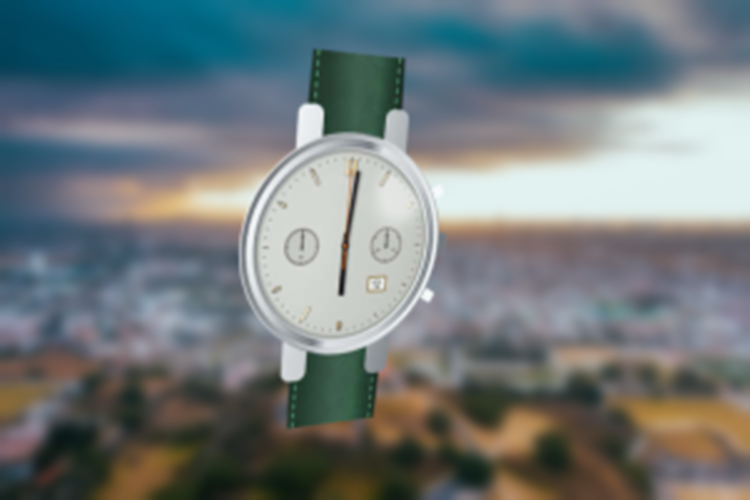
6:01
